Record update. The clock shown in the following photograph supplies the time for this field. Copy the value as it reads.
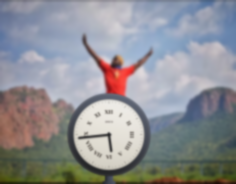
5:44
